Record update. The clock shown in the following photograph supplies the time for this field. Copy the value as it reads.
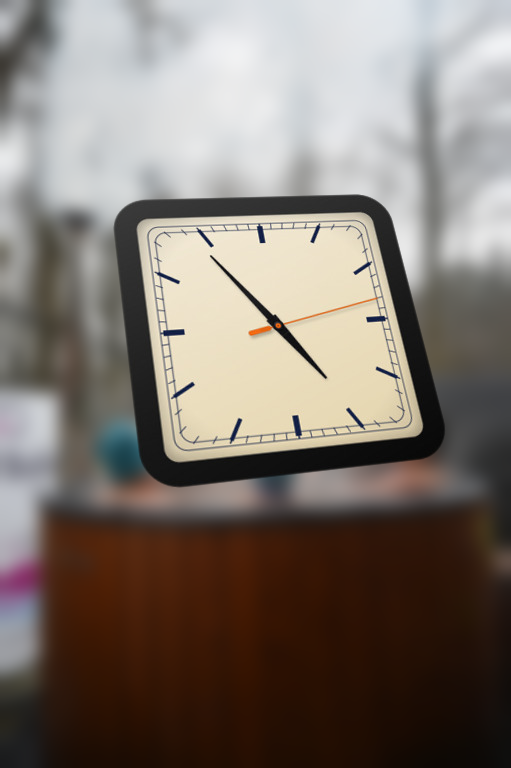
4:54:13
